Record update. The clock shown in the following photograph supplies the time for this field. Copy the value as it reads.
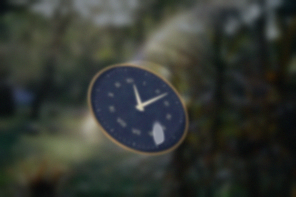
12:12
